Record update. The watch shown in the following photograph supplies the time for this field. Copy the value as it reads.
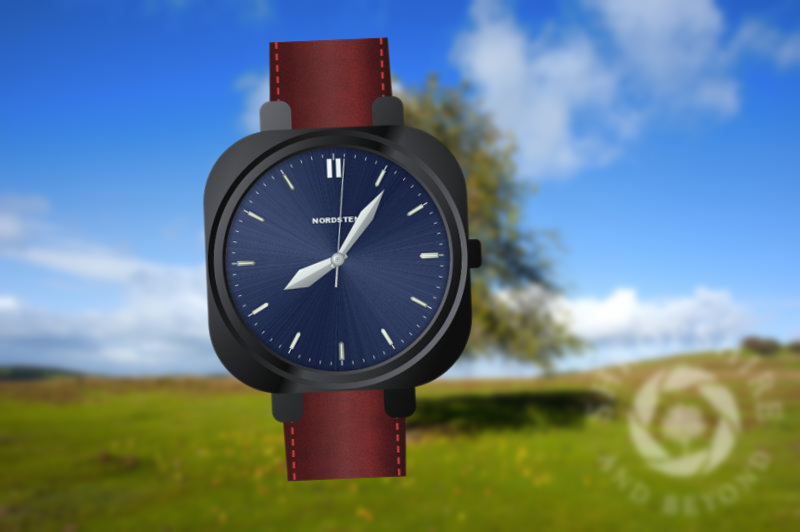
8:06:01
